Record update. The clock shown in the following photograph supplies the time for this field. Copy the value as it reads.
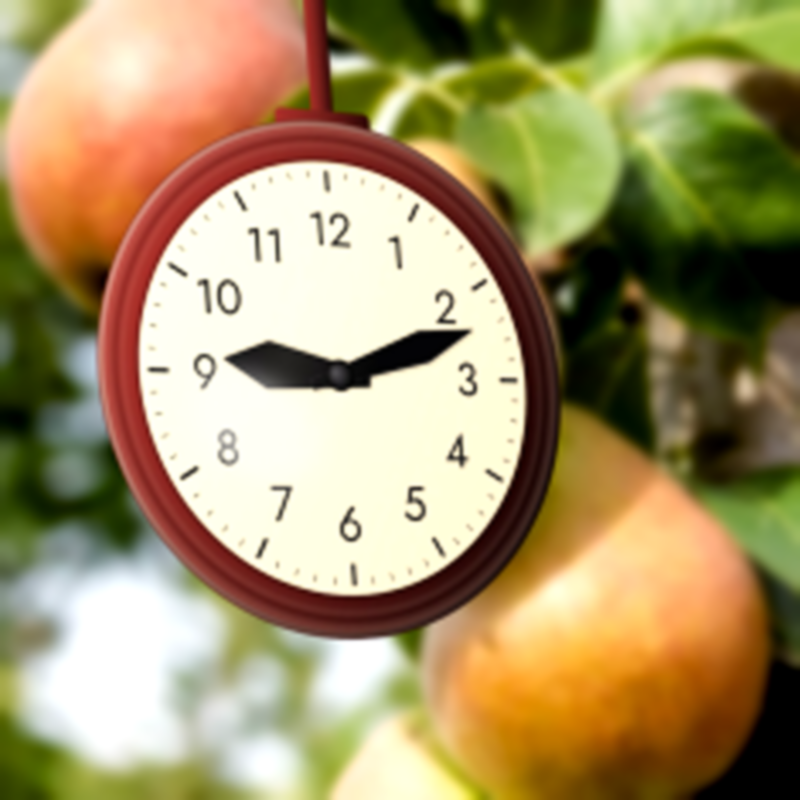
9:12
